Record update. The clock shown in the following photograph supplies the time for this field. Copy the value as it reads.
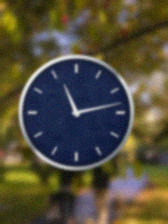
11:13
